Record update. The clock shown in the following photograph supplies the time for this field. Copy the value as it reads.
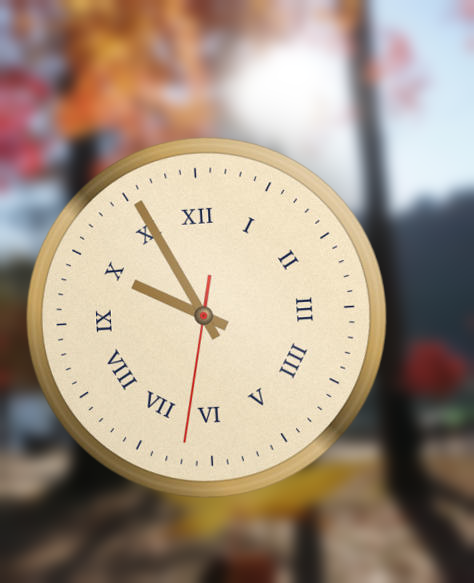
9:55:32
